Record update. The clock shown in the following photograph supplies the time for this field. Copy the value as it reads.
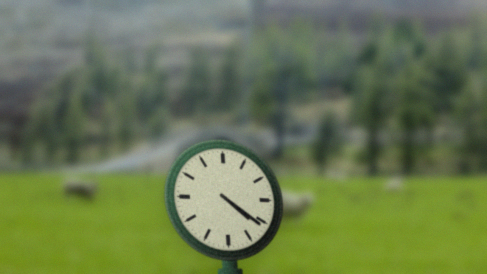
4:21
